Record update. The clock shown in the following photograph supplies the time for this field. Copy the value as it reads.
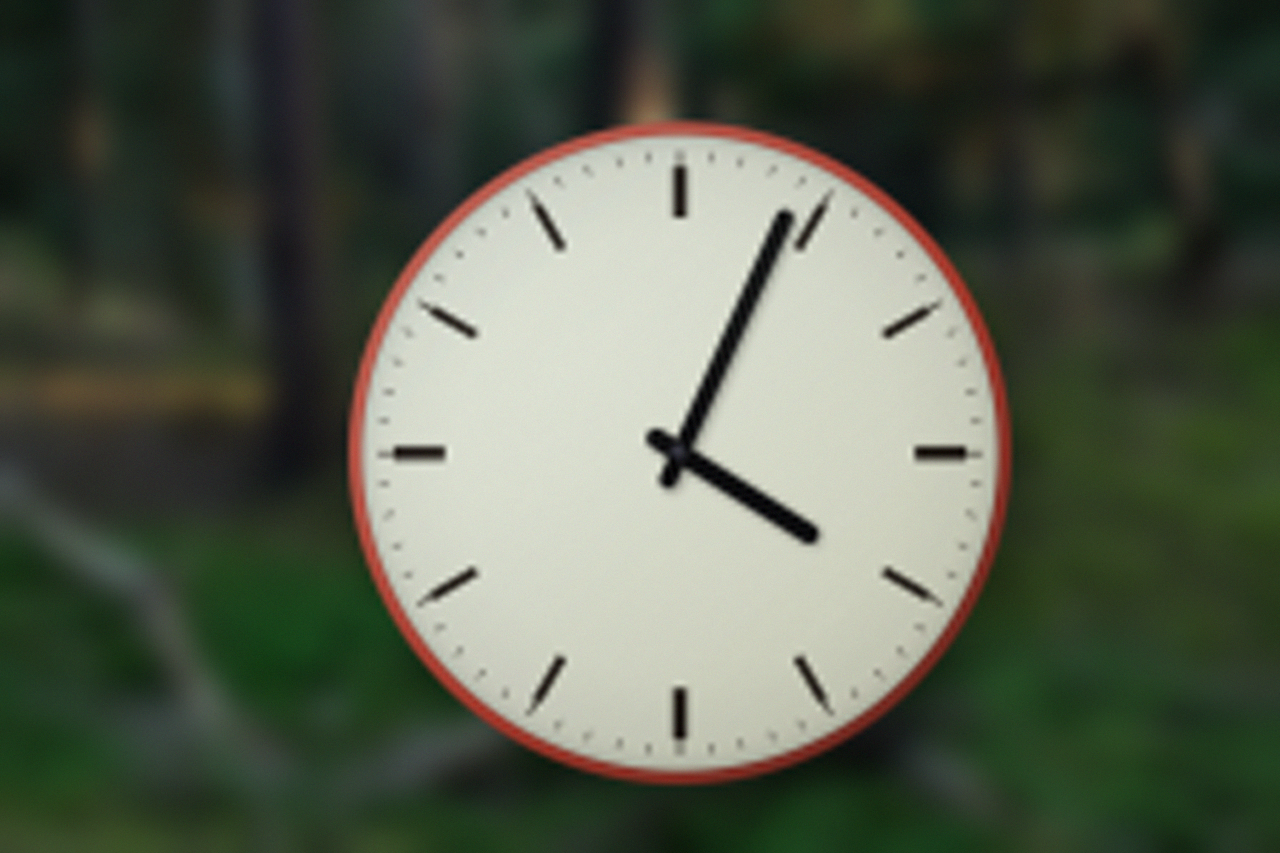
4:04
